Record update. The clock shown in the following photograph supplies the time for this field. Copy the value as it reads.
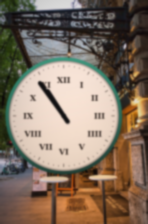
10:54
